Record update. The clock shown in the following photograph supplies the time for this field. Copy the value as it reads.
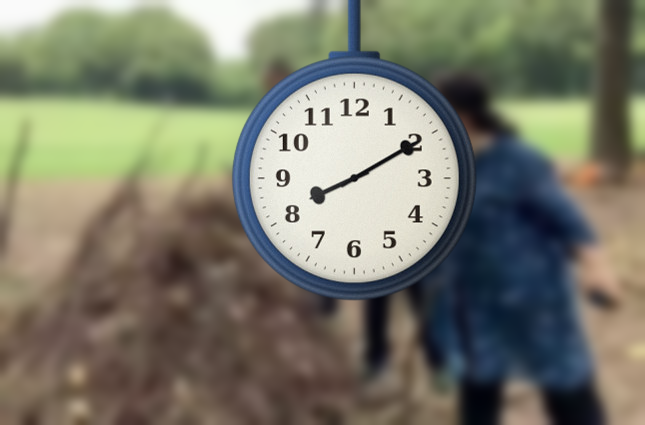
8:10
